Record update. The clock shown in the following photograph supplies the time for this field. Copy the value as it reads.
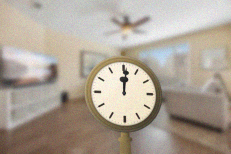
12:01
